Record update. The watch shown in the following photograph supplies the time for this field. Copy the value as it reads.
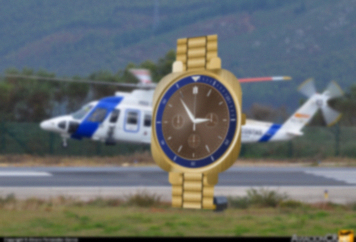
2:54
